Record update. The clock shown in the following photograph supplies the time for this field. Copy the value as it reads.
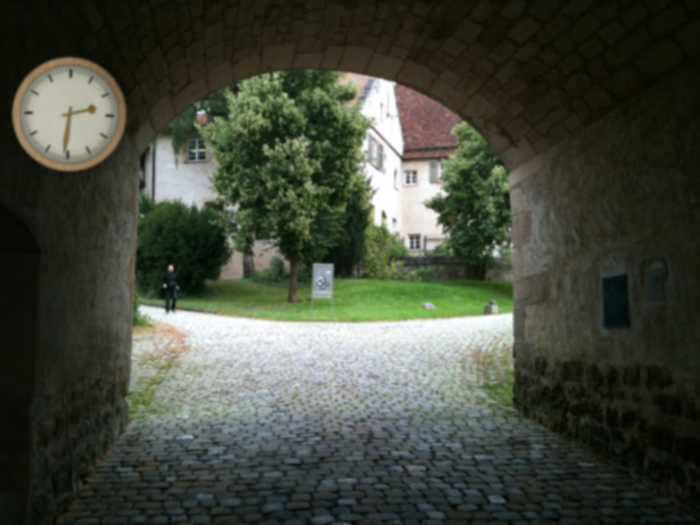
2:31
